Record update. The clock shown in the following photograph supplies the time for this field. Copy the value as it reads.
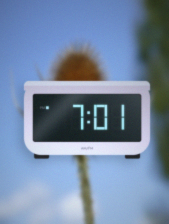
7:01
